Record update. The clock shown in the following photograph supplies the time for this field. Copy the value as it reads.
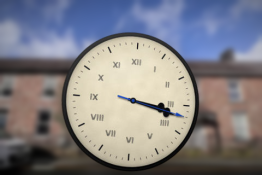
3:17:17
